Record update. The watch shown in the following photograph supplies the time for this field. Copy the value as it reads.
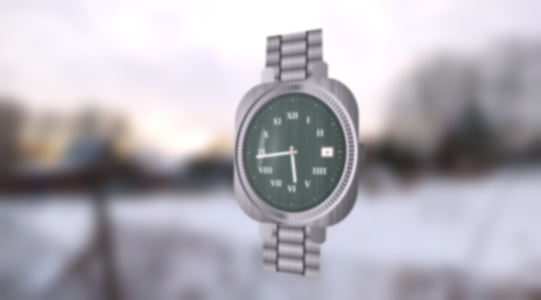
5:44
